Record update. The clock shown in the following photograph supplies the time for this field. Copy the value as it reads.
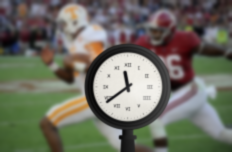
11:39
